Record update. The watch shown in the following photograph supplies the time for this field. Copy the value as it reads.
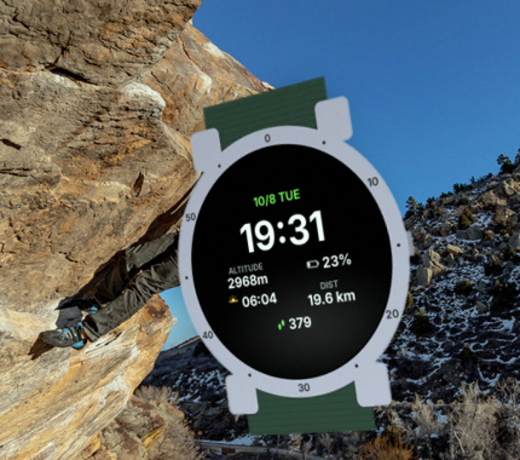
19:31
